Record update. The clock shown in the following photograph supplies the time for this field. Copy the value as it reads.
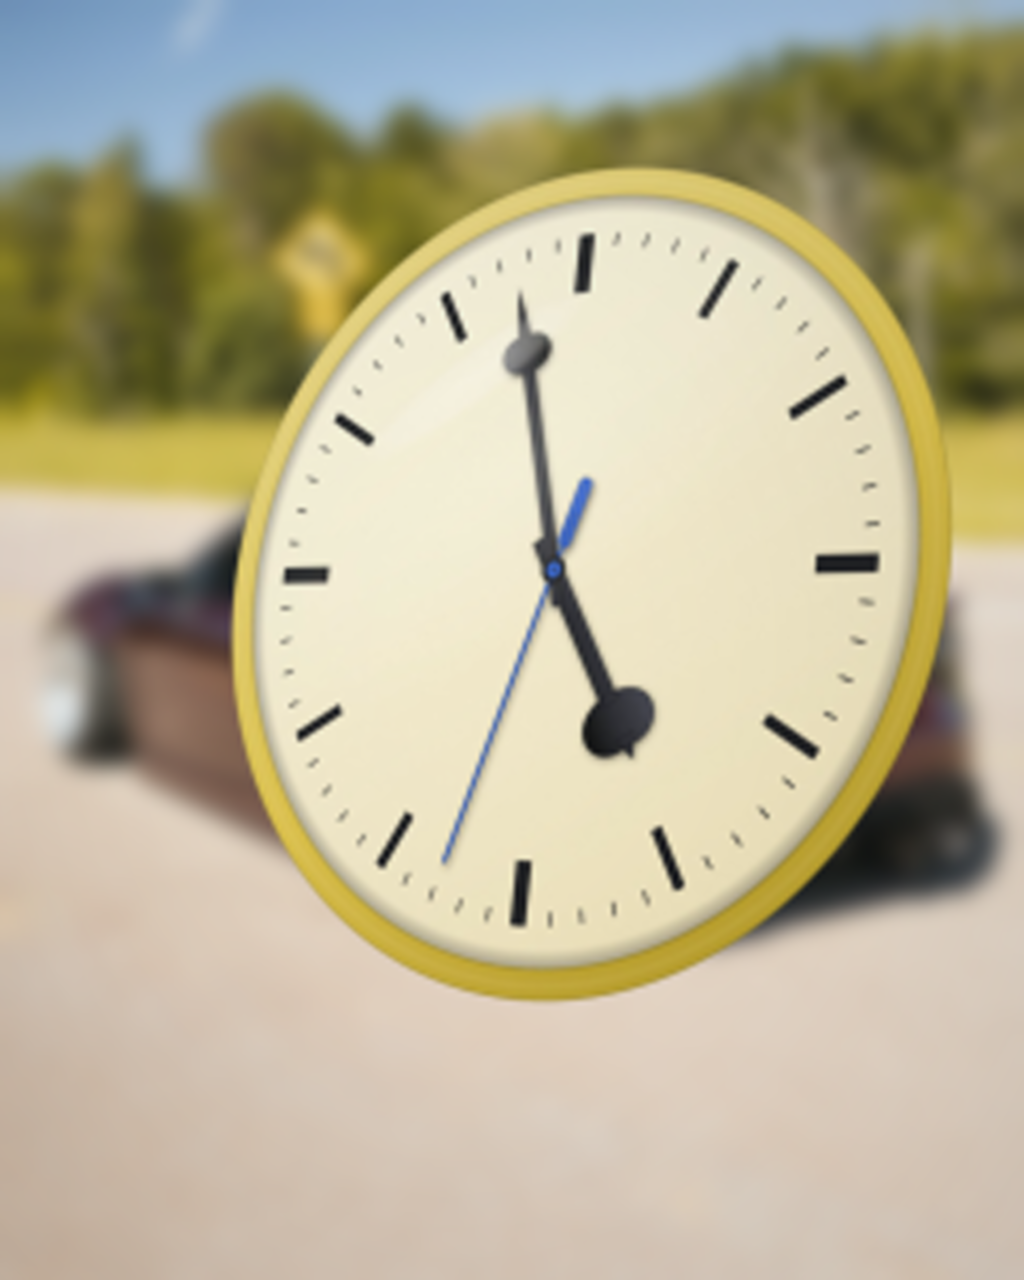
4:57:33
